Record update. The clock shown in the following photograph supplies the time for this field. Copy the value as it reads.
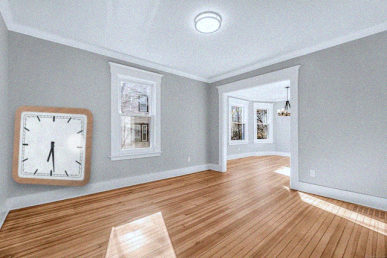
6:29
